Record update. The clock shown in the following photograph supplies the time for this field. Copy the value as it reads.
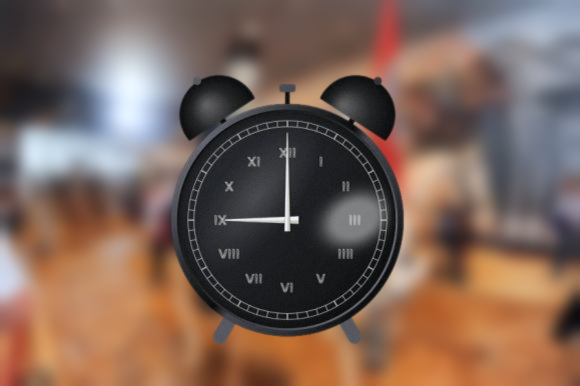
9:00
